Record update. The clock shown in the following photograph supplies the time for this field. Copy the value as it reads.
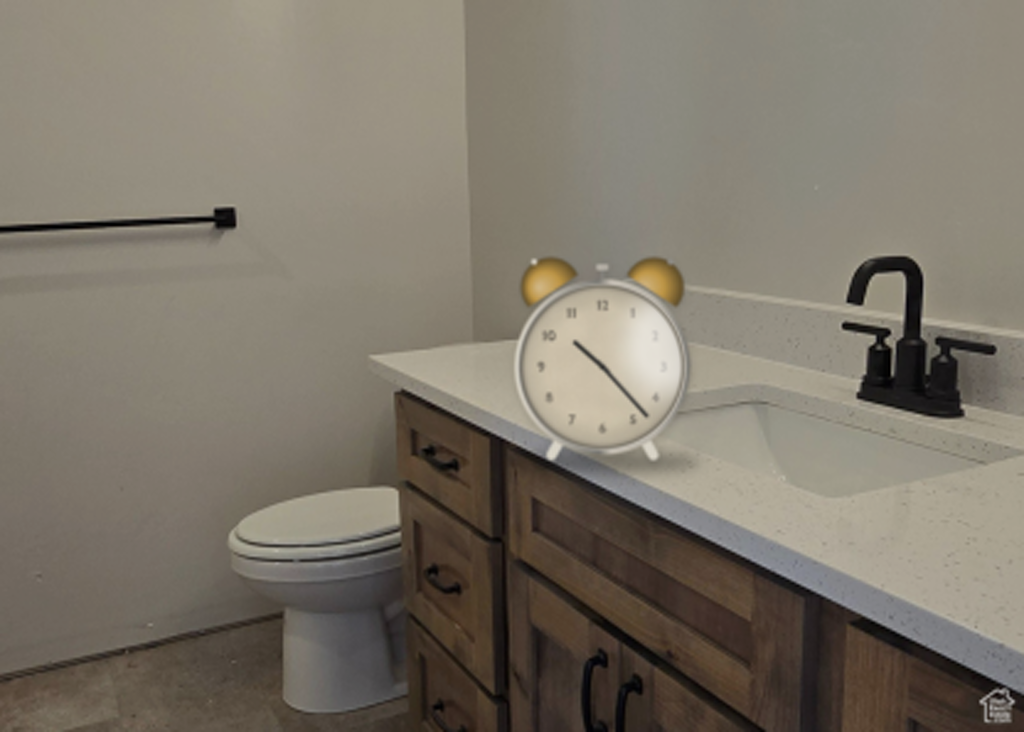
10:23
